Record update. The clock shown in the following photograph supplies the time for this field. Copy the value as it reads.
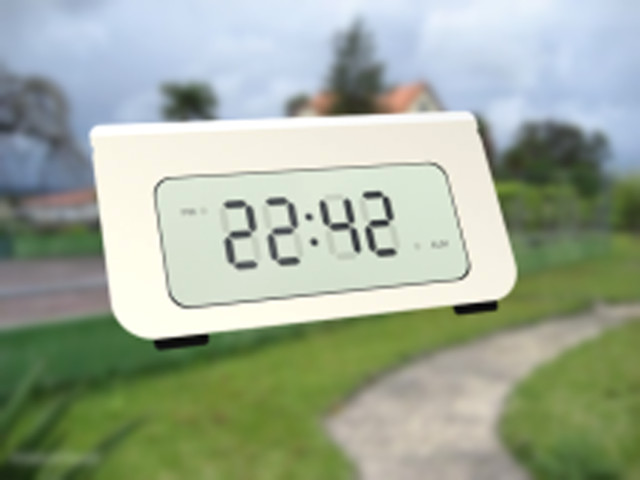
22:42
